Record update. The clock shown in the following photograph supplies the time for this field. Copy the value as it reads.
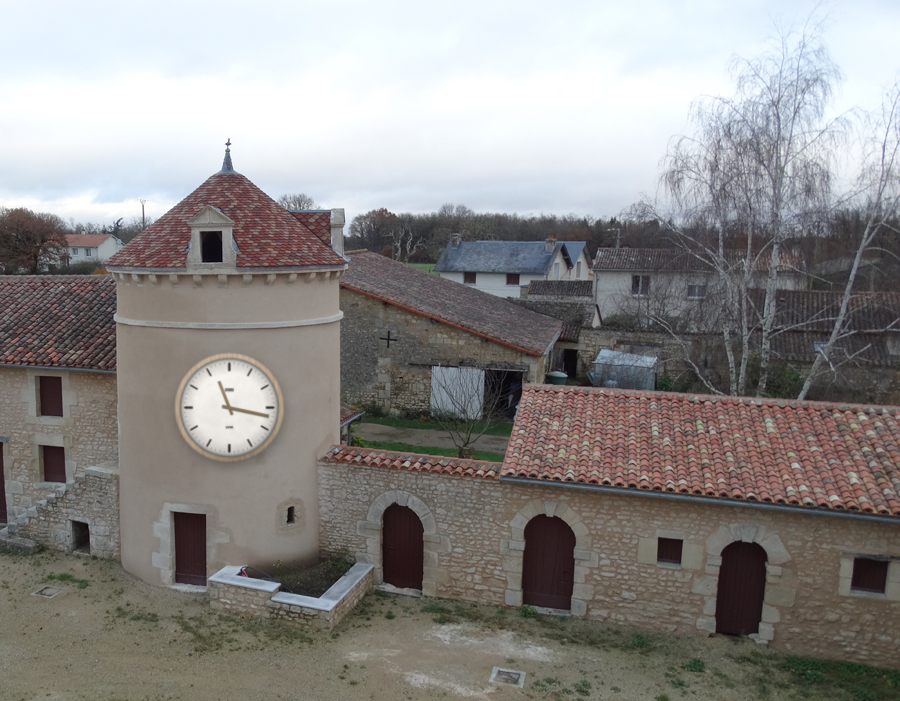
11:17
